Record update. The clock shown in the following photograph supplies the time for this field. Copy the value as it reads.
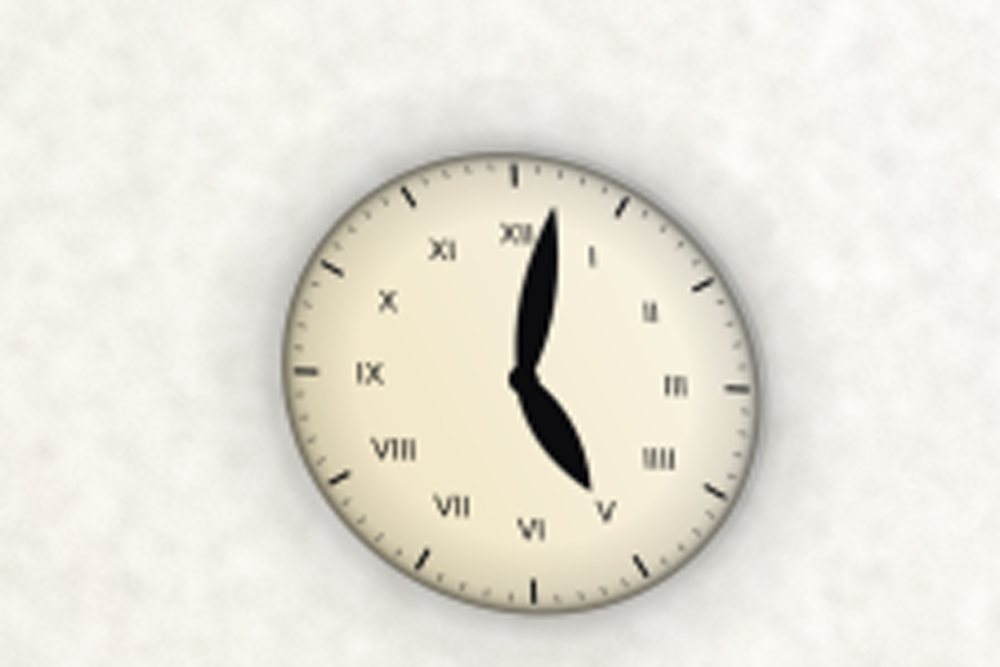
5:02
